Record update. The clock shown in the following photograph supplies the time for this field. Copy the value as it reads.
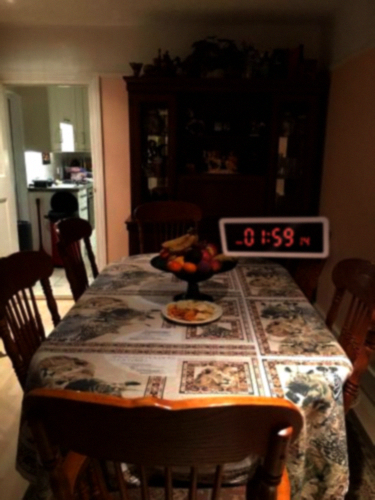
1:59
